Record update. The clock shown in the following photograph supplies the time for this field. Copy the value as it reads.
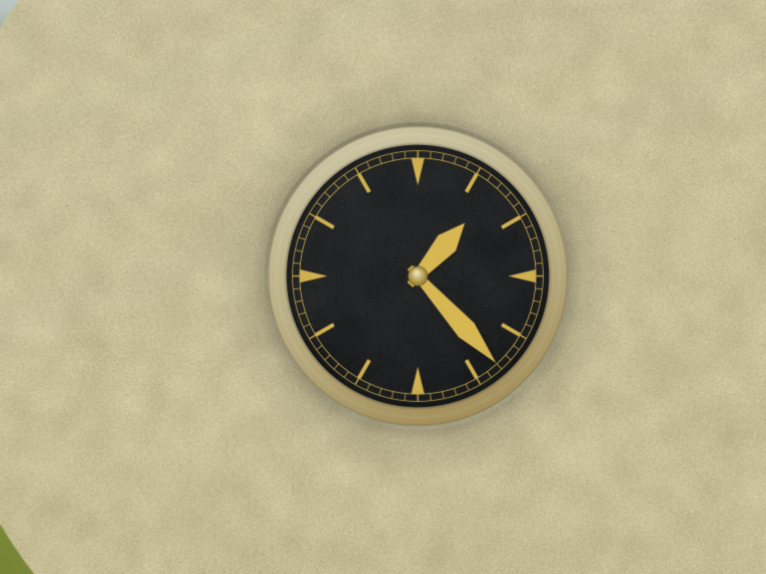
1:23
